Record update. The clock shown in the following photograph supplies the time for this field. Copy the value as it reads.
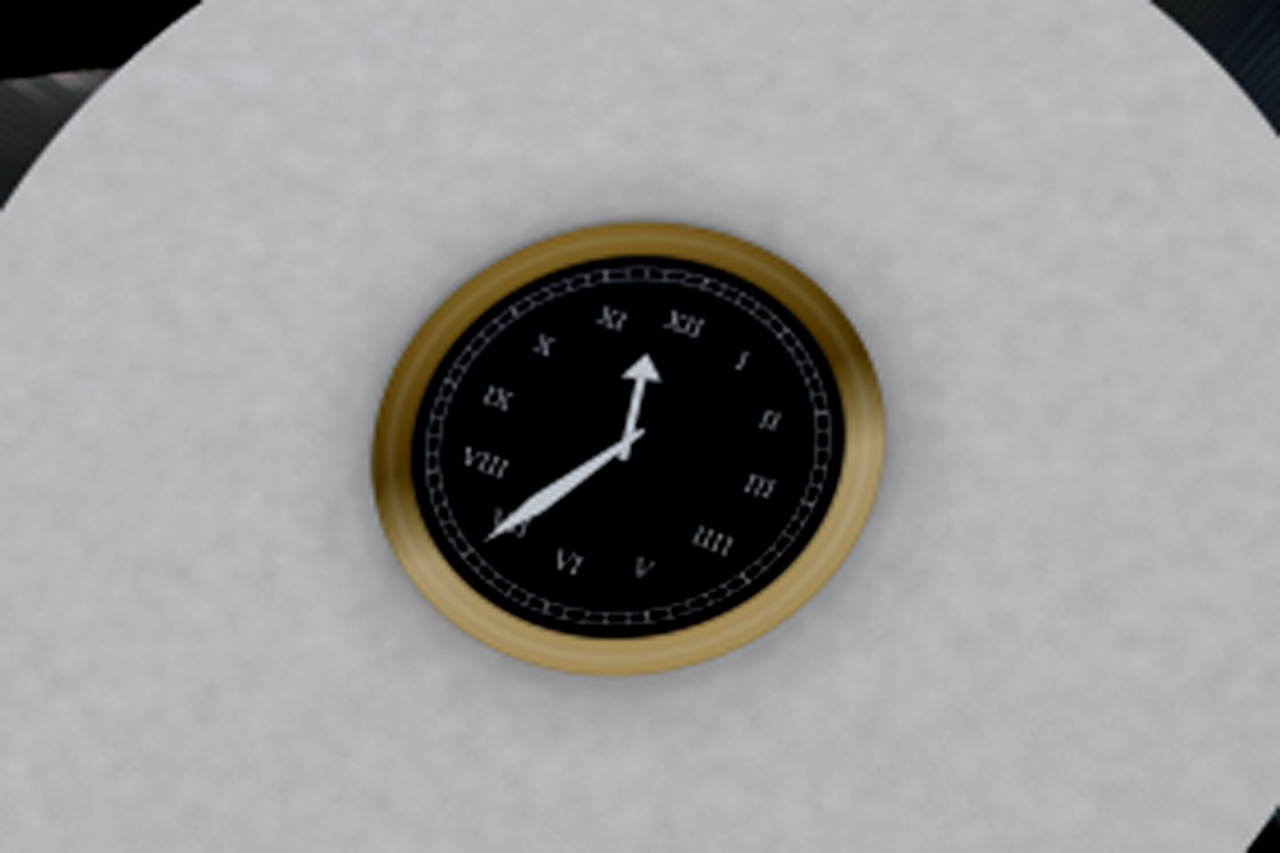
11:35
